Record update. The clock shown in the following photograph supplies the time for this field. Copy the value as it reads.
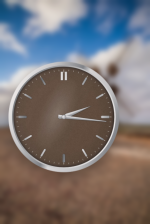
2:16
